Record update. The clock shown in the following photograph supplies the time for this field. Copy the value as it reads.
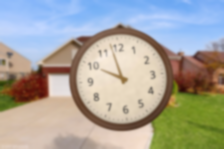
9:58
